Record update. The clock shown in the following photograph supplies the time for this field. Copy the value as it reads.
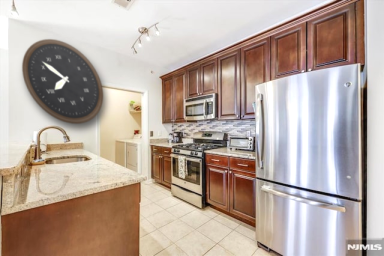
7:52
